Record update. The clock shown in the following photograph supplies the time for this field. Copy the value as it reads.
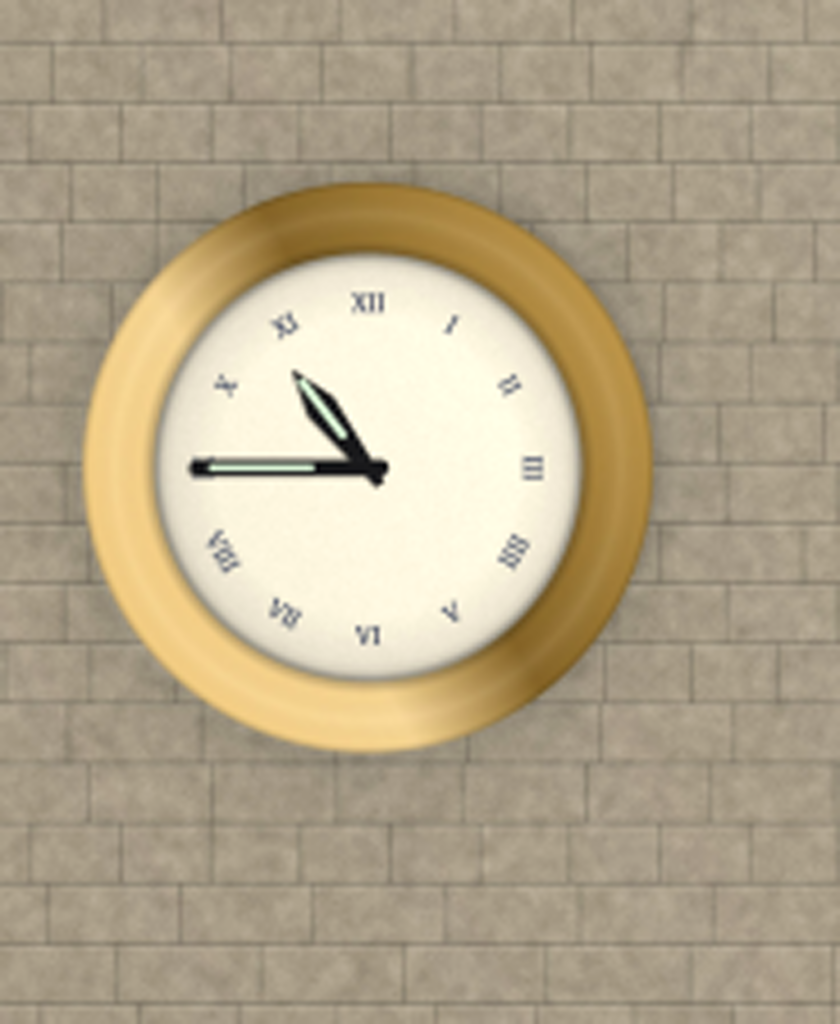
10:45
